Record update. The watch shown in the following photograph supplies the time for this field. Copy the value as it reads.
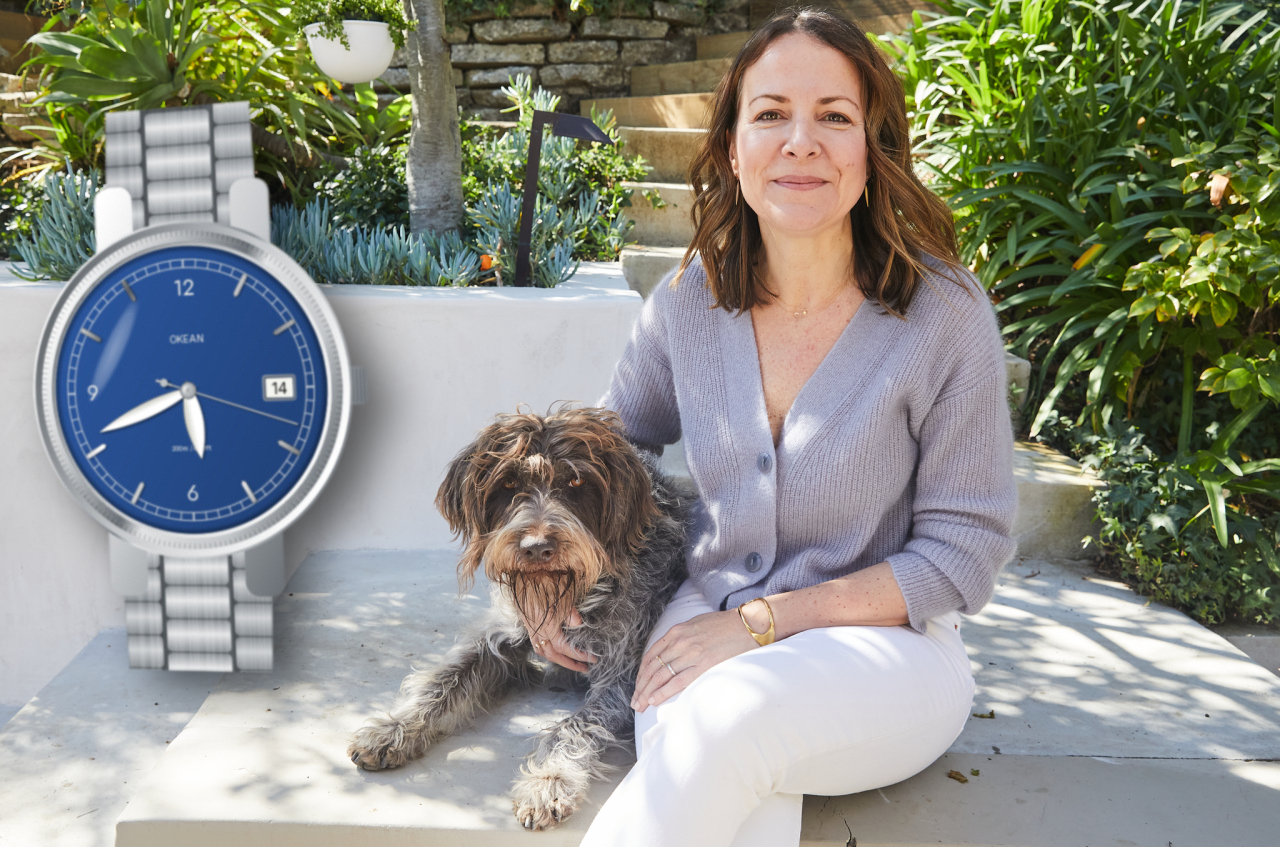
5:41:18
